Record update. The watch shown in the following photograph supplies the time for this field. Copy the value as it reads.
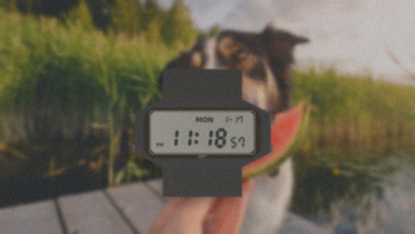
11:18:57
